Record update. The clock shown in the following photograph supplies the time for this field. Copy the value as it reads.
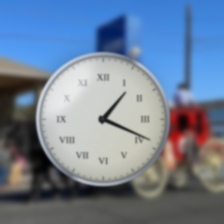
1:19
